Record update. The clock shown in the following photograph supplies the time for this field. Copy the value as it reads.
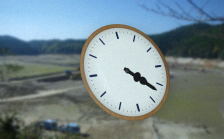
4:22
